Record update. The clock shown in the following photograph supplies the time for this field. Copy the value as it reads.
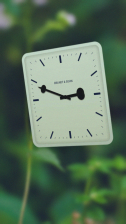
2:49
